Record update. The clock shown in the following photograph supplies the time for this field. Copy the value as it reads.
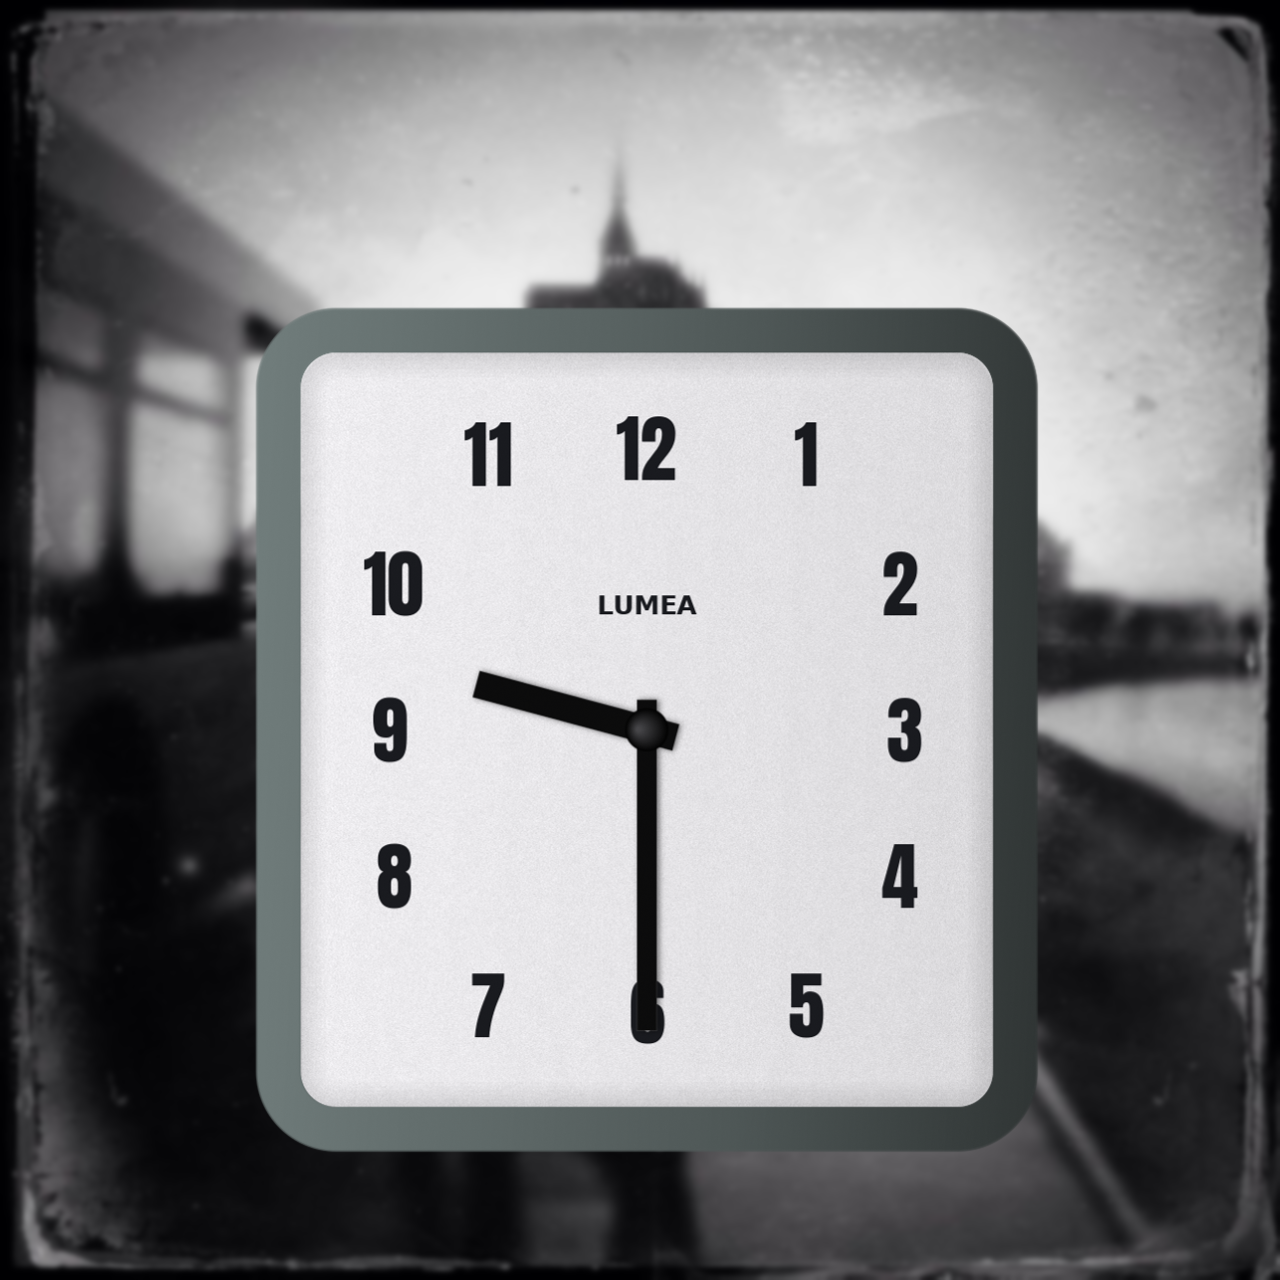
9:30
